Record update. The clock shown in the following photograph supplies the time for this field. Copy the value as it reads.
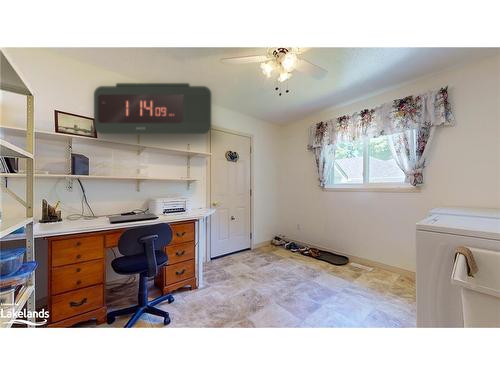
1:14
